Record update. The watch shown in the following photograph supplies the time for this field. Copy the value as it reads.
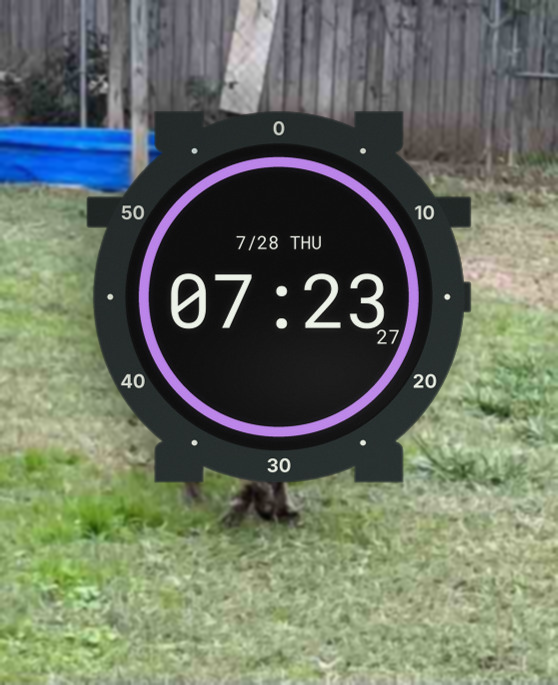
7:23:27
